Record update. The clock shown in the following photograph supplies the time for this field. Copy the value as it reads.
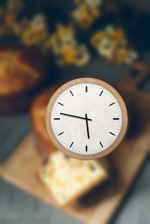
5:47
